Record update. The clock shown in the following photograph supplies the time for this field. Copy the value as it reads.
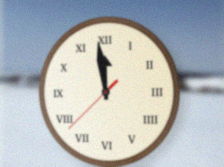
11:58:38
